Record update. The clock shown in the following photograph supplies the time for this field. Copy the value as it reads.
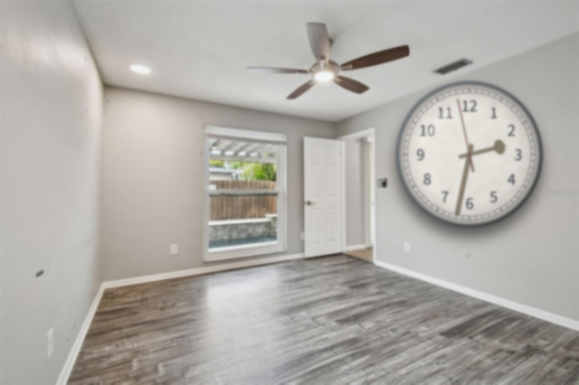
2:31:58
